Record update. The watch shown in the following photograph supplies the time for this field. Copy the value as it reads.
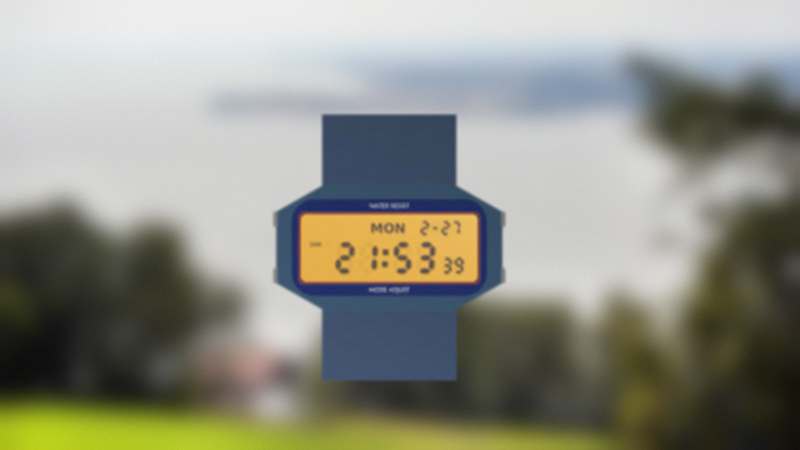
21:53:39
